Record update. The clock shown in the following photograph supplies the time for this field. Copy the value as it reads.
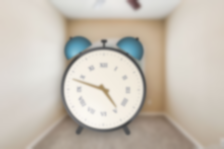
4:48
